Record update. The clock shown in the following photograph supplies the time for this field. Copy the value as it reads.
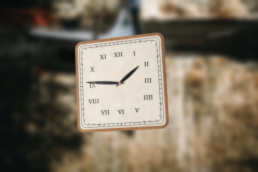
1:46
